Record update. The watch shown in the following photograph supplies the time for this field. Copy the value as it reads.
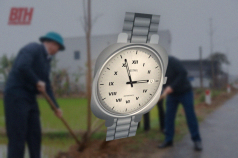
2:56
